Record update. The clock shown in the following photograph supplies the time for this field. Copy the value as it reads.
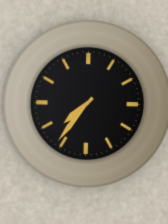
7:36
